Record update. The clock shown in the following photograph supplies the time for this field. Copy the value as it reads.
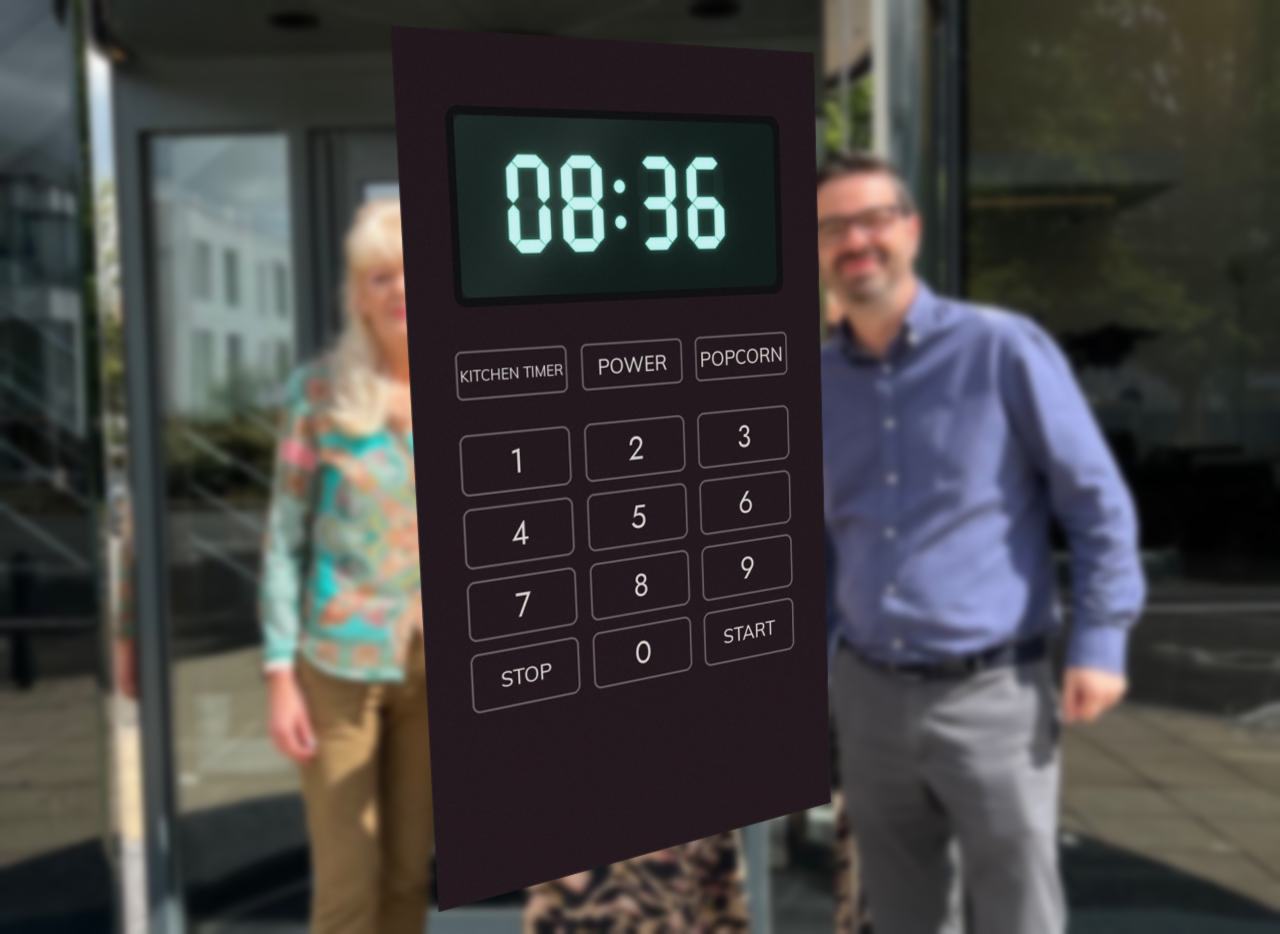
8:36
